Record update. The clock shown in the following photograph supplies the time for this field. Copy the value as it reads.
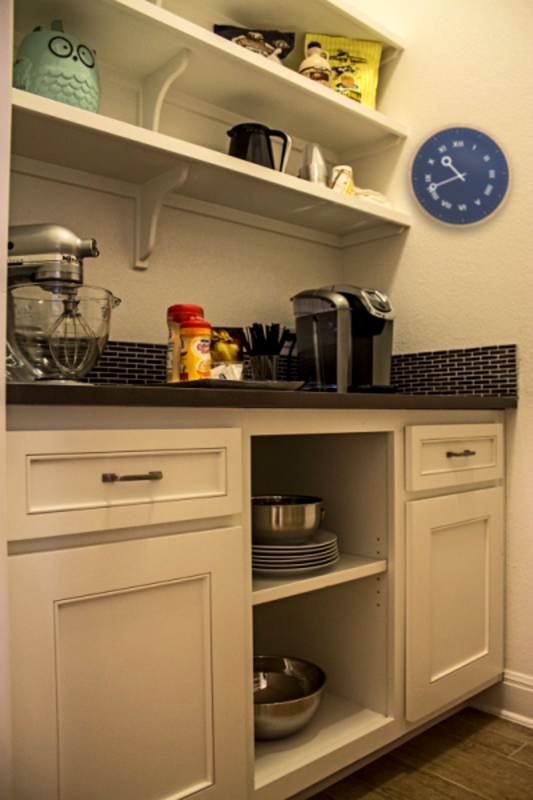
10:42
